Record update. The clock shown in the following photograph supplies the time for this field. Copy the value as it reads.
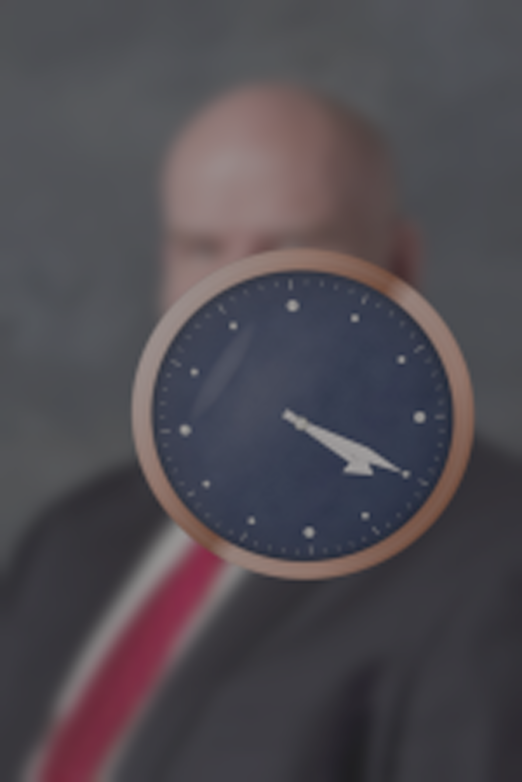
4:20
